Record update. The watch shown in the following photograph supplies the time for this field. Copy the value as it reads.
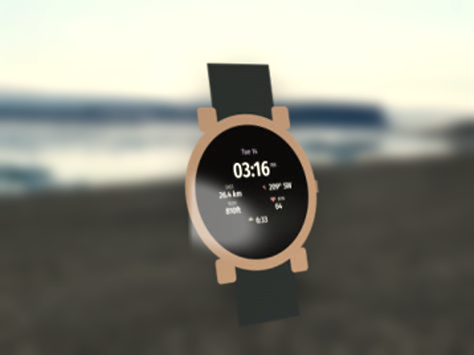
3:16
